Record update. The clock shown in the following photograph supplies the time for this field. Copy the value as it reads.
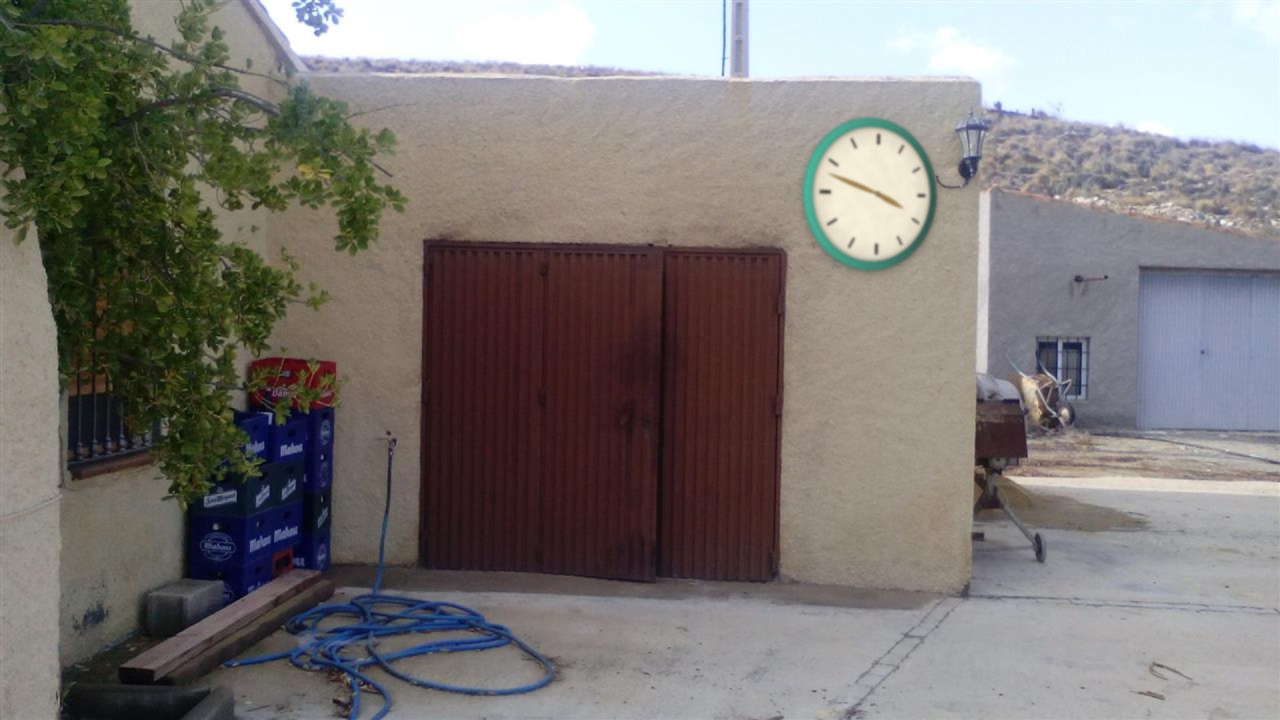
3:48
